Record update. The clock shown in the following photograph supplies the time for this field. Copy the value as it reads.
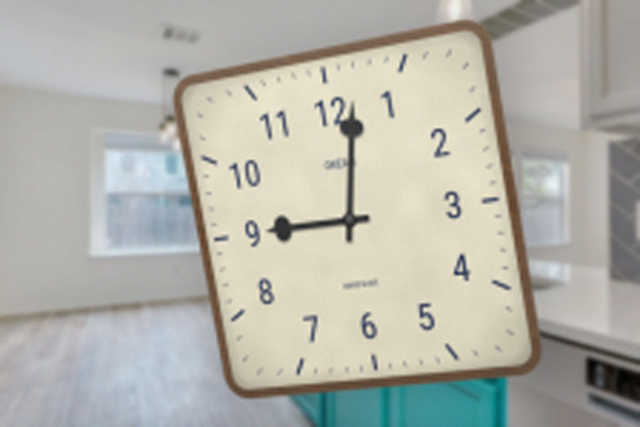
9:02
